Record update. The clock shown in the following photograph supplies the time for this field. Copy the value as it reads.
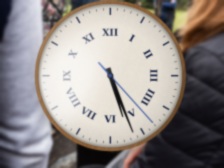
5:26:23
